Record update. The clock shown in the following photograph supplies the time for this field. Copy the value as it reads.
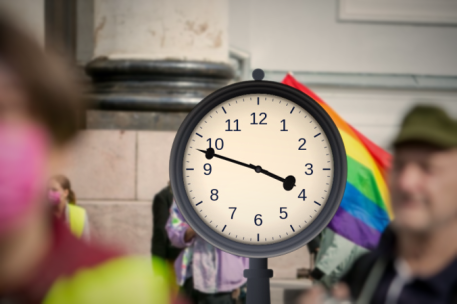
3:48
